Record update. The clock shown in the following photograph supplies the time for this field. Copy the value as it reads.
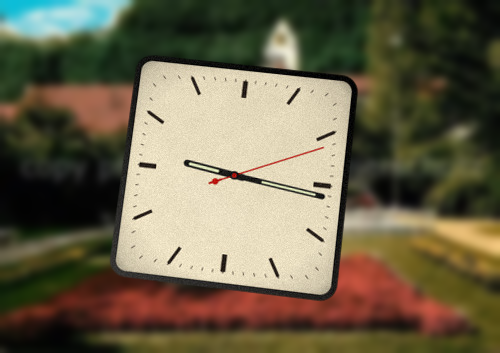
9:16:11
